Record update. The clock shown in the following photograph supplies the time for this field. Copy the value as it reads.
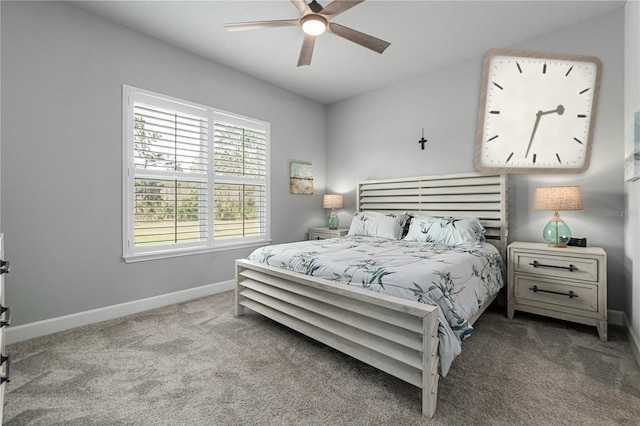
2:32
